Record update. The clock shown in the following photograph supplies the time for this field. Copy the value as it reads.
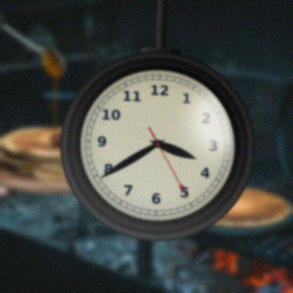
3:39:25
